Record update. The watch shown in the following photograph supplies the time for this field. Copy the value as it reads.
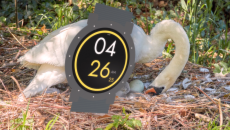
4:26
